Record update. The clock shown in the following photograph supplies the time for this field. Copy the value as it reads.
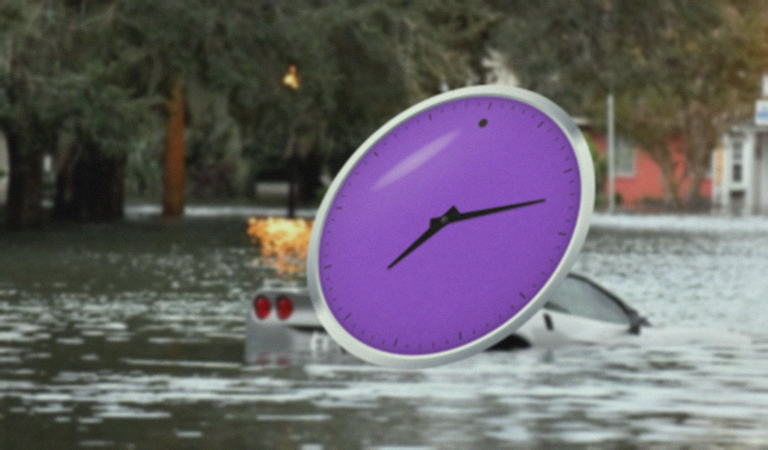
7:12
